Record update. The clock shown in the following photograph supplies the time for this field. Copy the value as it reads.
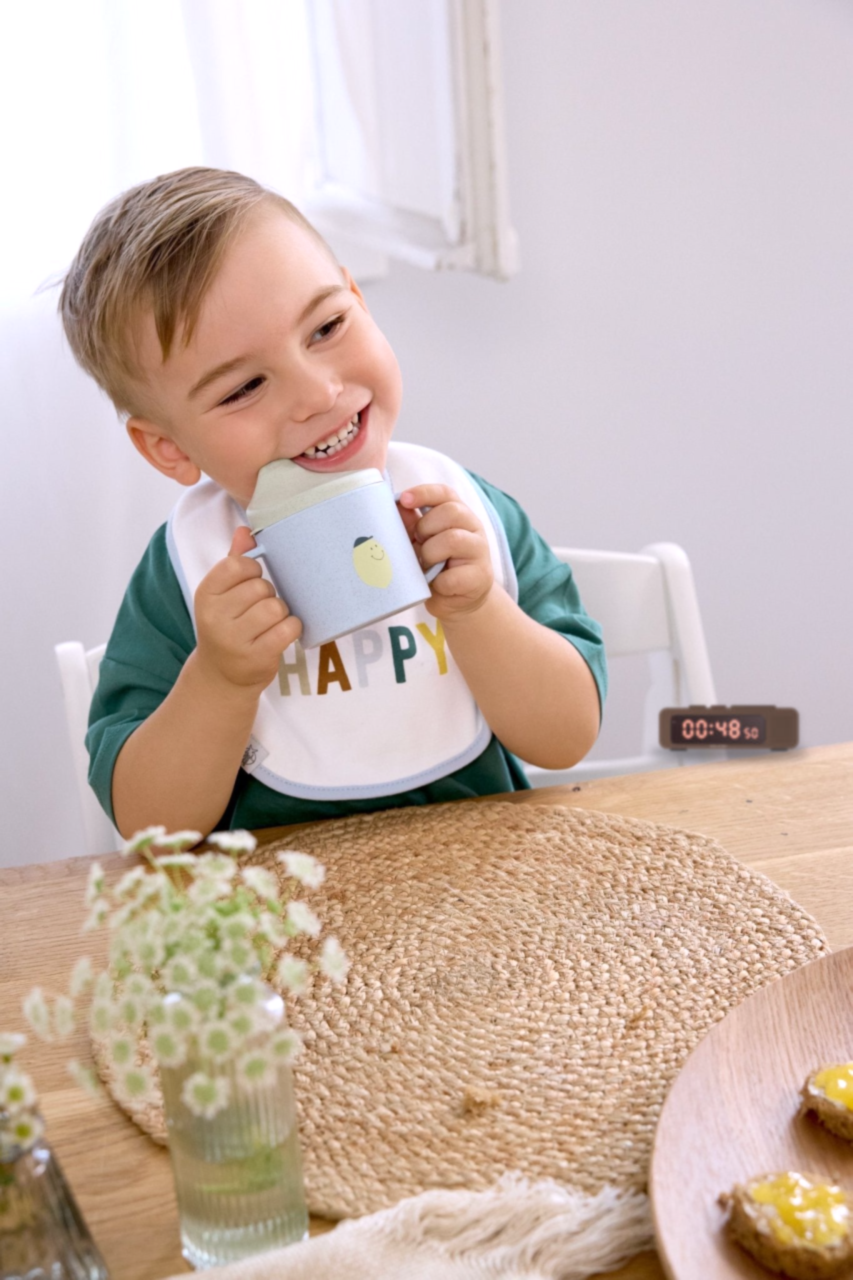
0:48
